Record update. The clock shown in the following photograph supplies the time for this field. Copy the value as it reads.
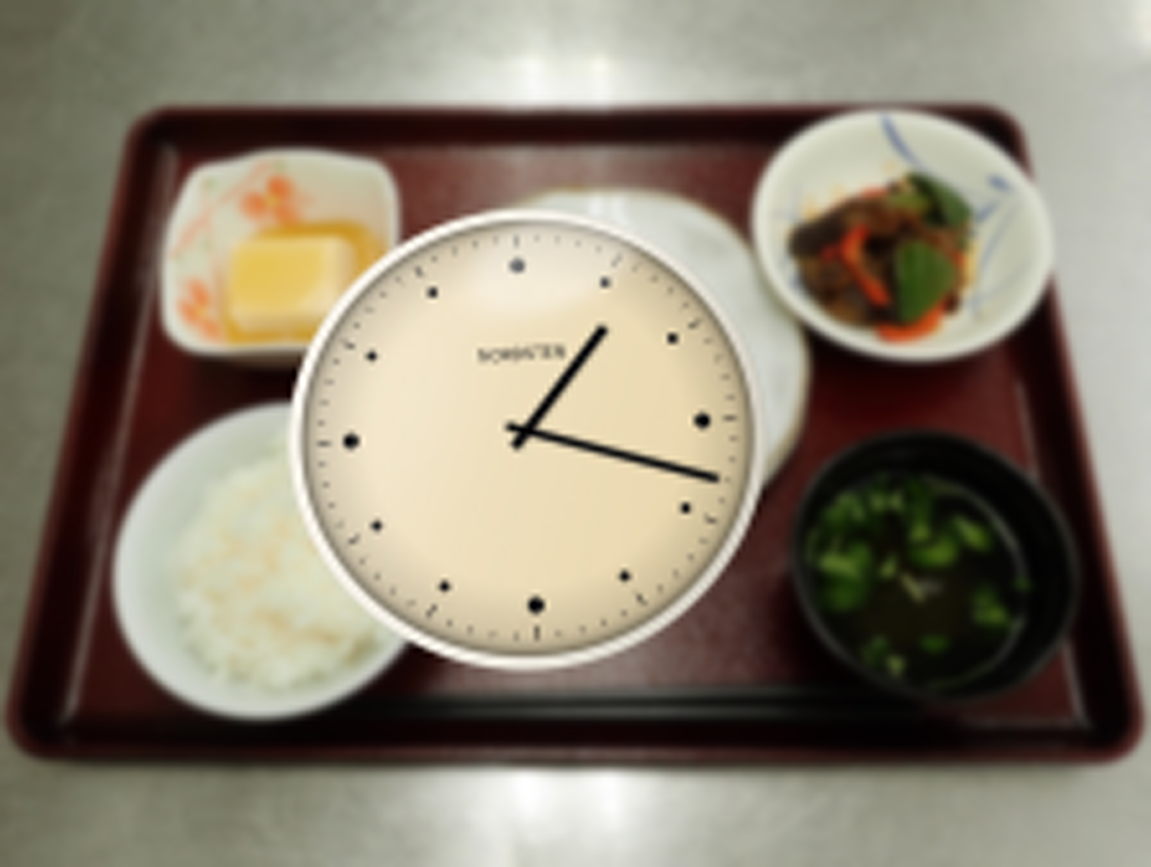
1:18
